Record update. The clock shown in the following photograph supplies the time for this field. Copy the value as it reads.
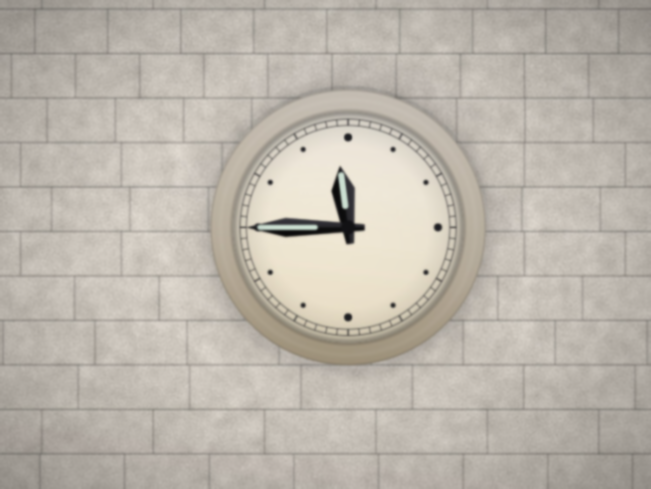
11:45
